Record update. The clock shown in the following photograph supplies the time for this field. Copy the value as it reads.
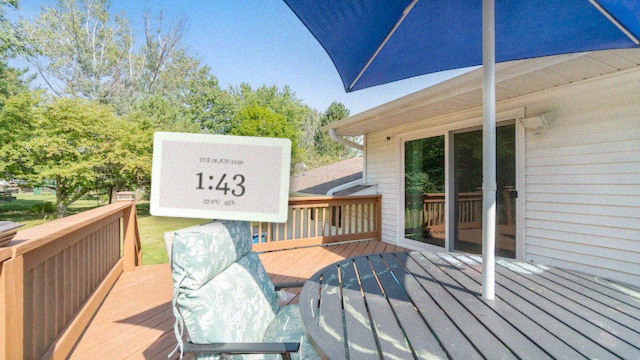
1:43
